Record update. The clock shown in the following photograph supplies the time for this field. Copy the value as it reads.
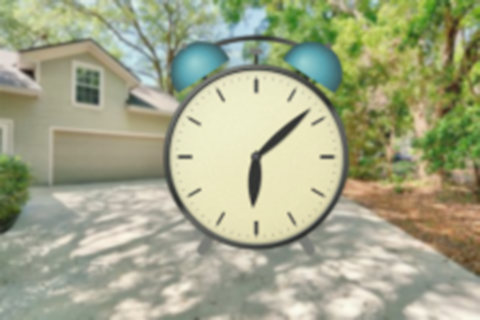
6:08
